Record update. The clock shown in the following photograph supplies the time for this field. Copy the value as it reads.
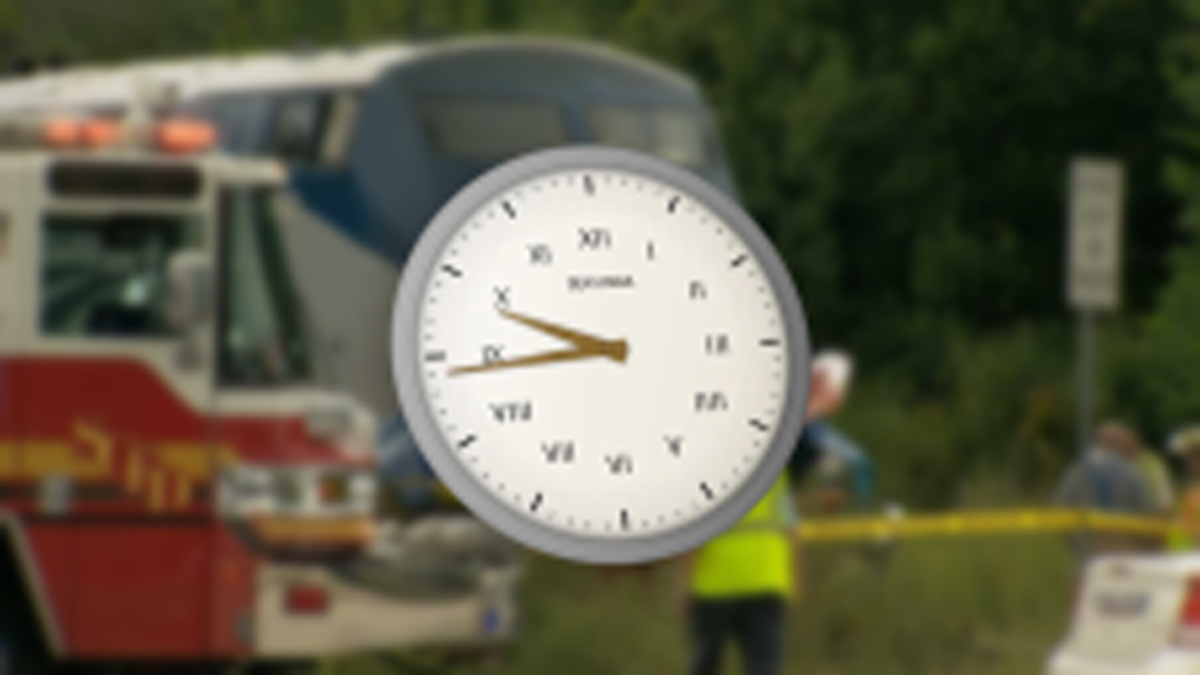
9:44
